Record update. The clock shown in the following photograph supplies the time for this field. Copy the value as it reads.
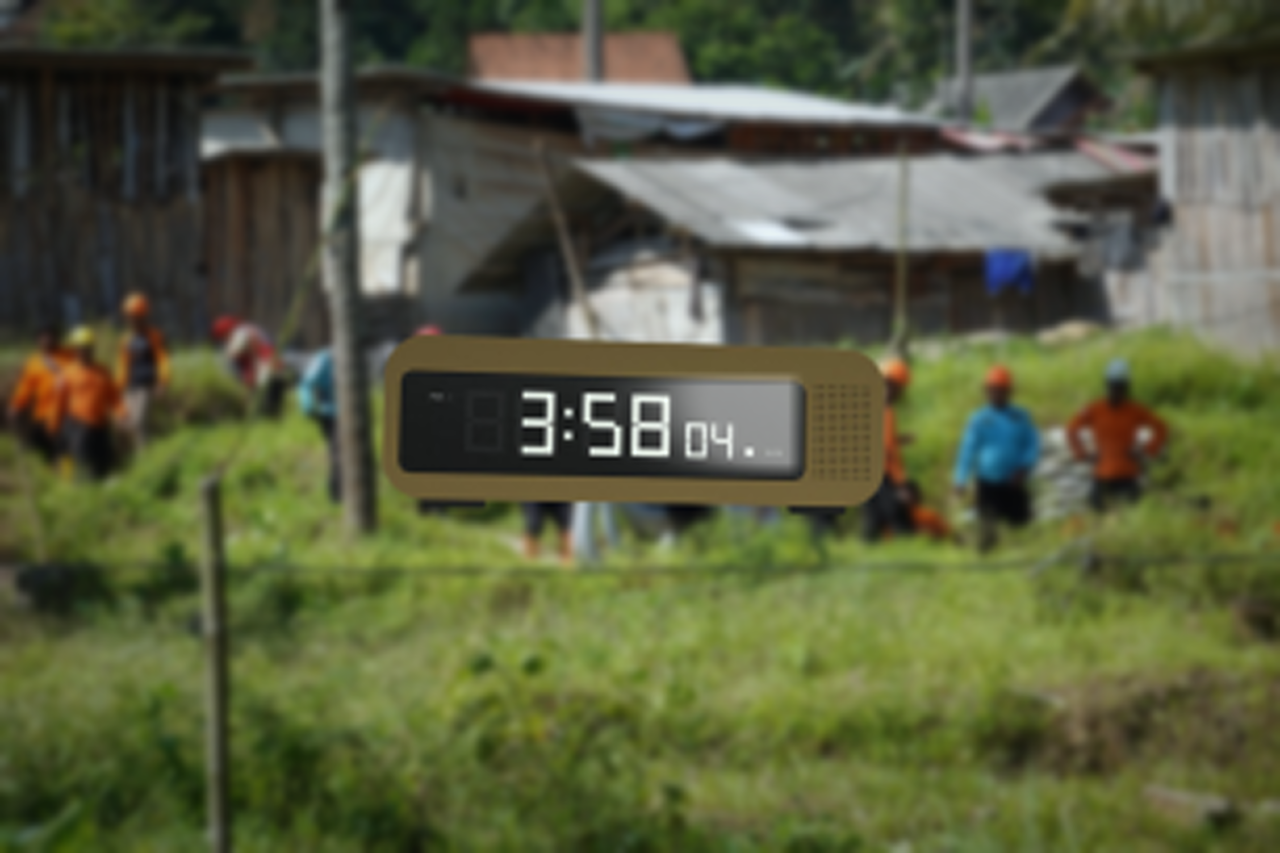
3:58:04
